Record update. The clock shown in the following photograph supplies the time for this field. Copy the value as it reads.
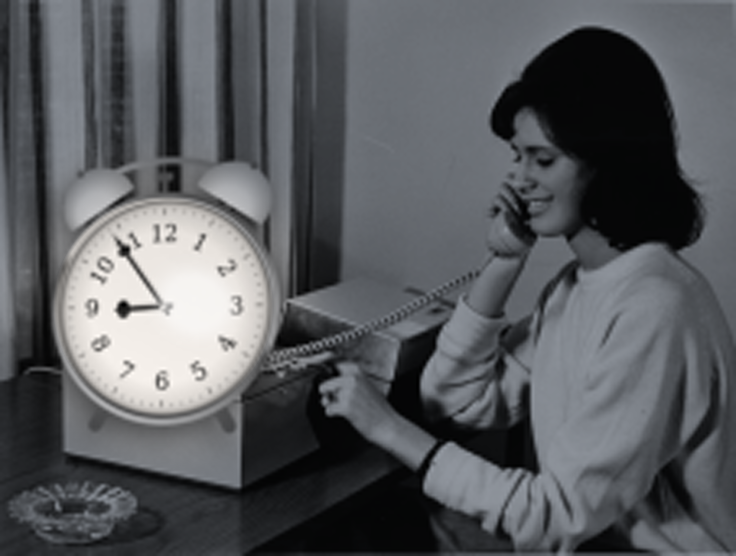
8:54
